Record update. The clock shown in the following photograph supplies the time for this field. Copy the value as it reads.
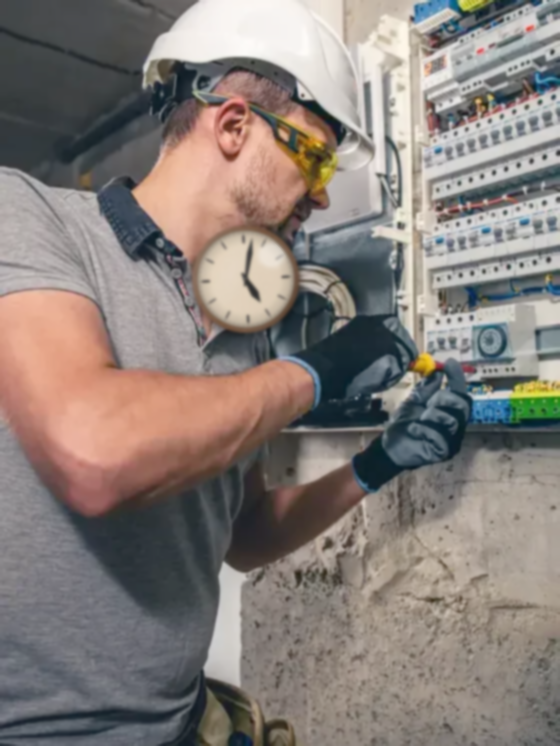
5:02
